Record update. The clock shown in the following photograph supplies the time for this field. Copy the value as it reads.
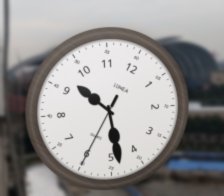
9:23:30
